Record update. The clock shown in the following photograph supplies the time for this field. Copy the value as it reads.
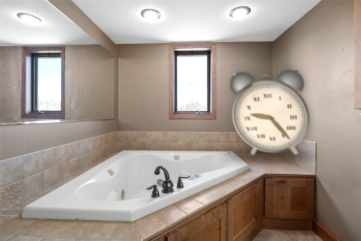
9:24
